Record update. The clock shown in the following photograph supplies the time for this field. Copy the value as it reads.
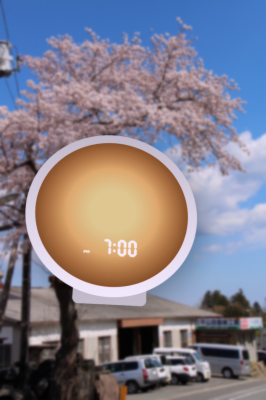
7:00
